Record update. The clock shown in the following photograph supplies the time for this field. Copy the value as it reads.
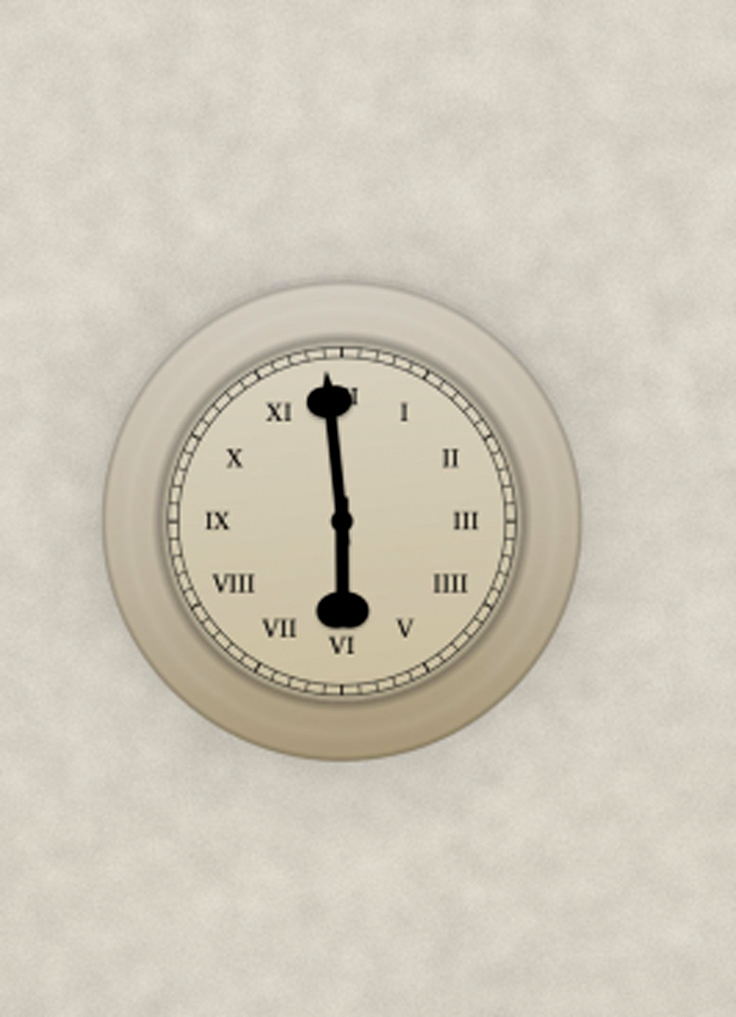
5:59
